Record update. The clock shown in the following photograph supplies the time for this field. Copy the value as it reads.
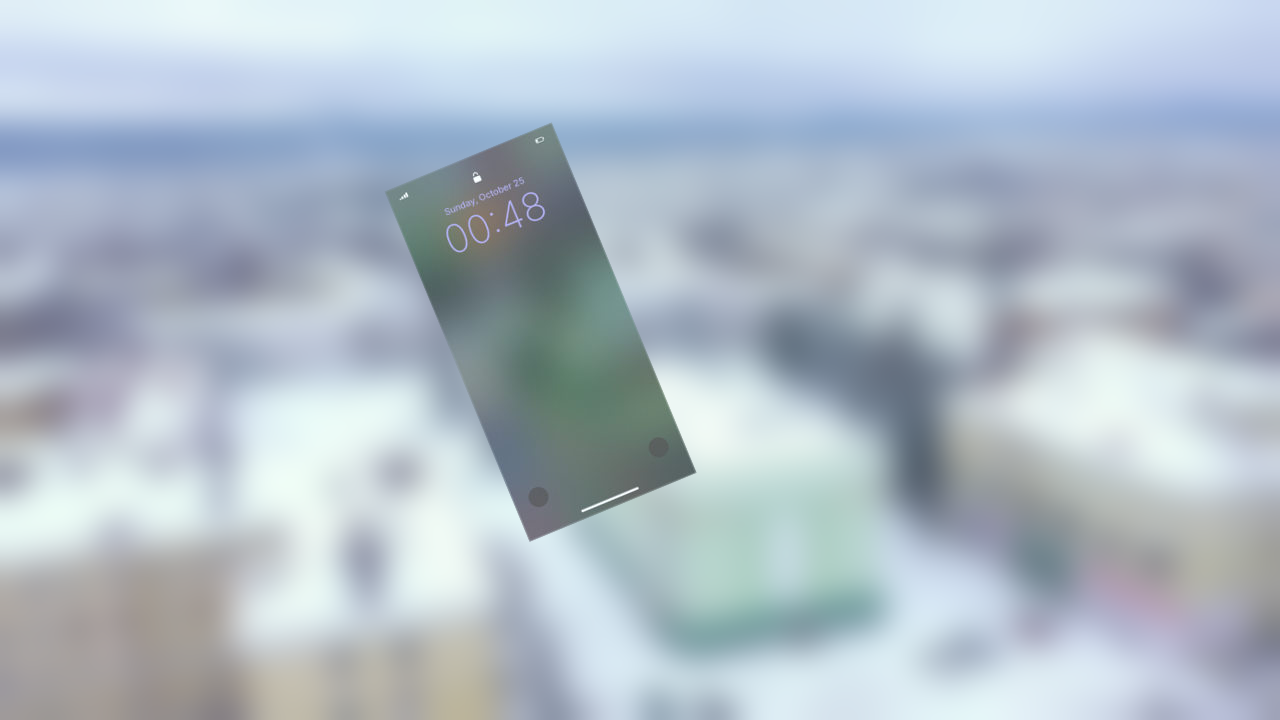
0:48
